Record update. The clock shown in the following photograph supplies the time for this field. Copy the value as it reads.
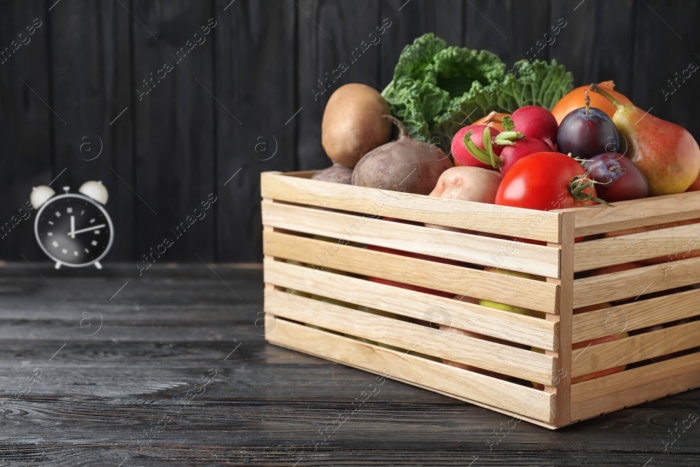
12:13
